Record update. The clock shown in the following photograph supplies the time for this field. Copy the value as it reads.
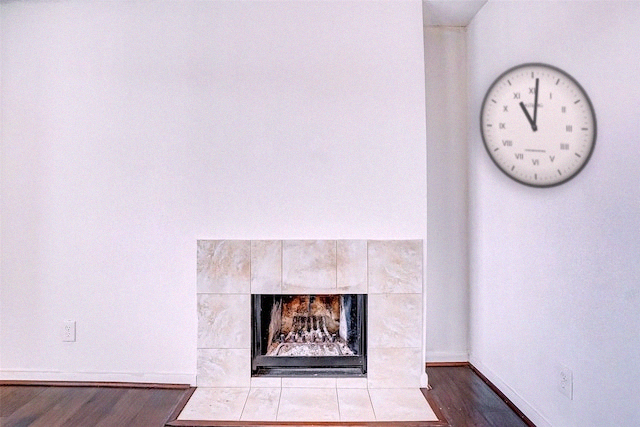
11:01
